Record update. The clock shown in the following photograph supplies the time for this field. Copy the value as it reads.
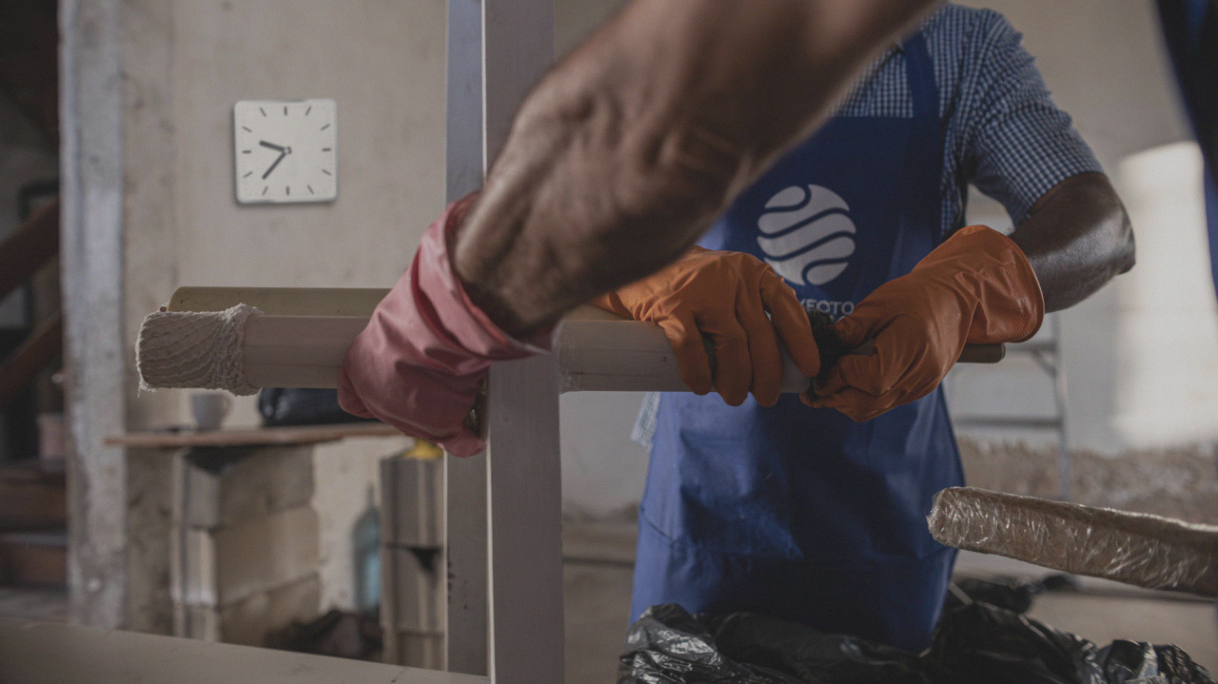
9:37
